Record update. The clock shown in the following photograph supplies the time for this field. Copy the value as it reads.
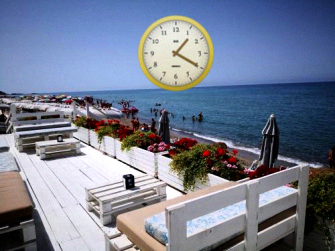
1:20
